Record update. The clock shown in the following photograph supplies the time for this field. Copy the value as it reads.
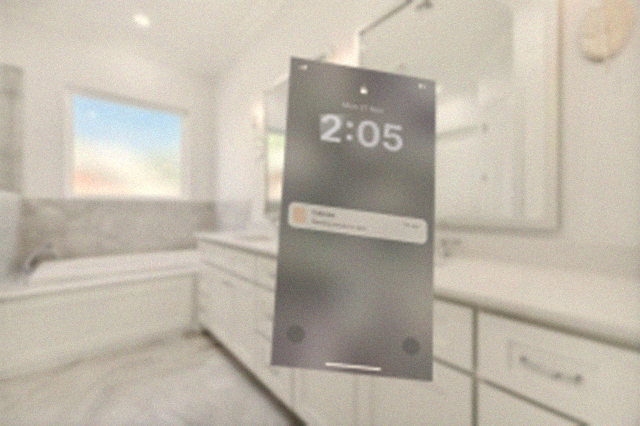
2:05
